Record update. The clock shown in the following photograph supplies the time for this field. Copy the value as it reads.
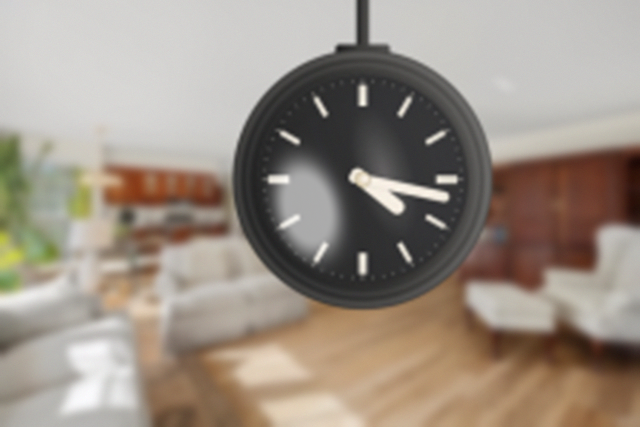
4:17
